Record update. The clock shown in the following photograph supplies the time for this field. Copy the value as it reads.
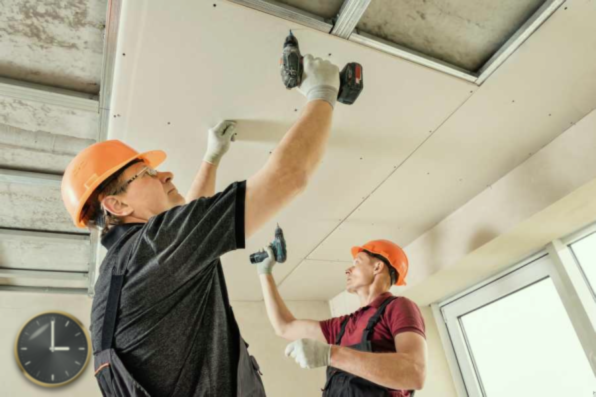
3:00
